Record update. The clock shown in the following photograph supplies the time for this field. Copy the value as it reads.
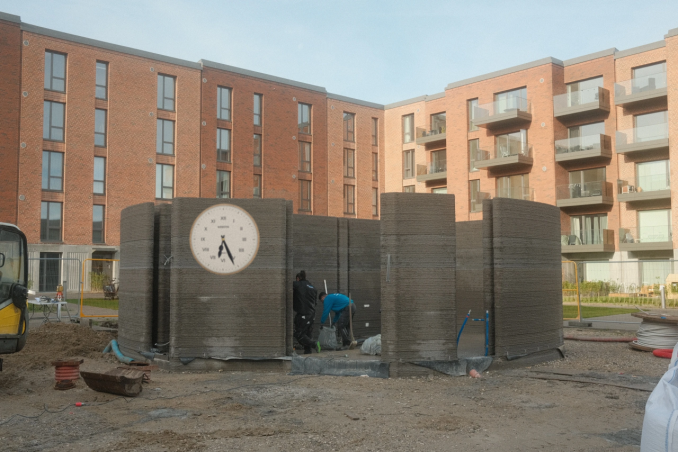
6:26
